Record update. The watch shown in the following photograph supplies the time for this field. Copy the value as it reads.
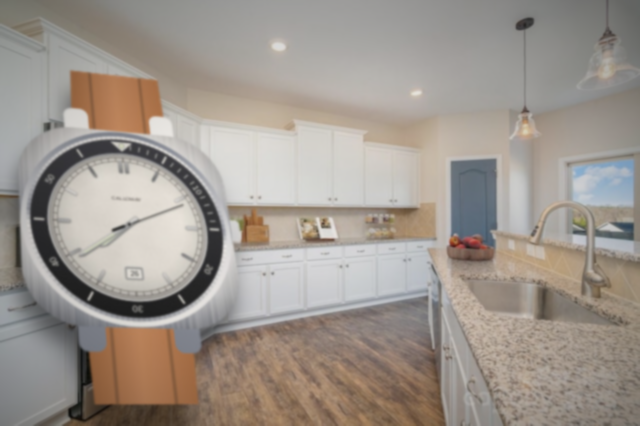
7:39:11
